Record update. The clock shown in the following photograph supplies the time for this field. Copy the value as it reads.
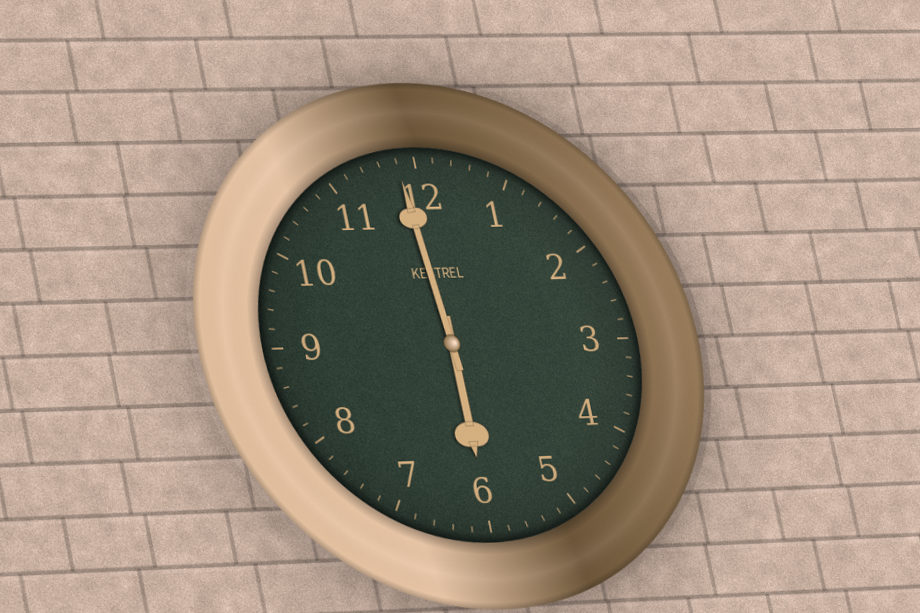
5:59
